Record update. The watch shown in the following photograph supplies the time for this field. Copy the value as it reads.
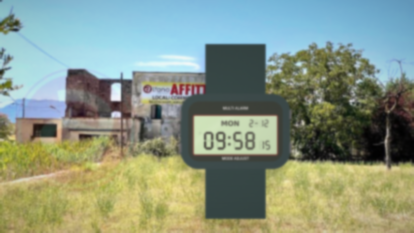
9:58
